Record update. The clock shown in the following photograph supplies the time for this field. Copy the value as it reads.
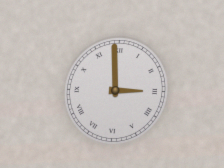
2:59
